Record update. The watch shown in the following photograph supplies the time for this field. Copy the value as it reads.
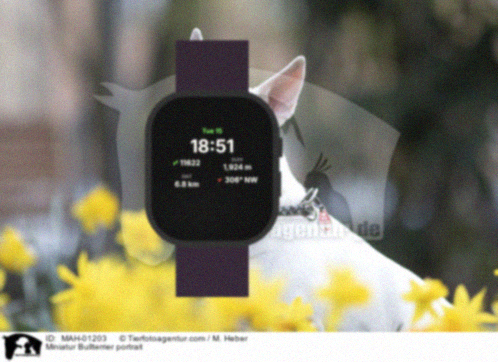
18:51
